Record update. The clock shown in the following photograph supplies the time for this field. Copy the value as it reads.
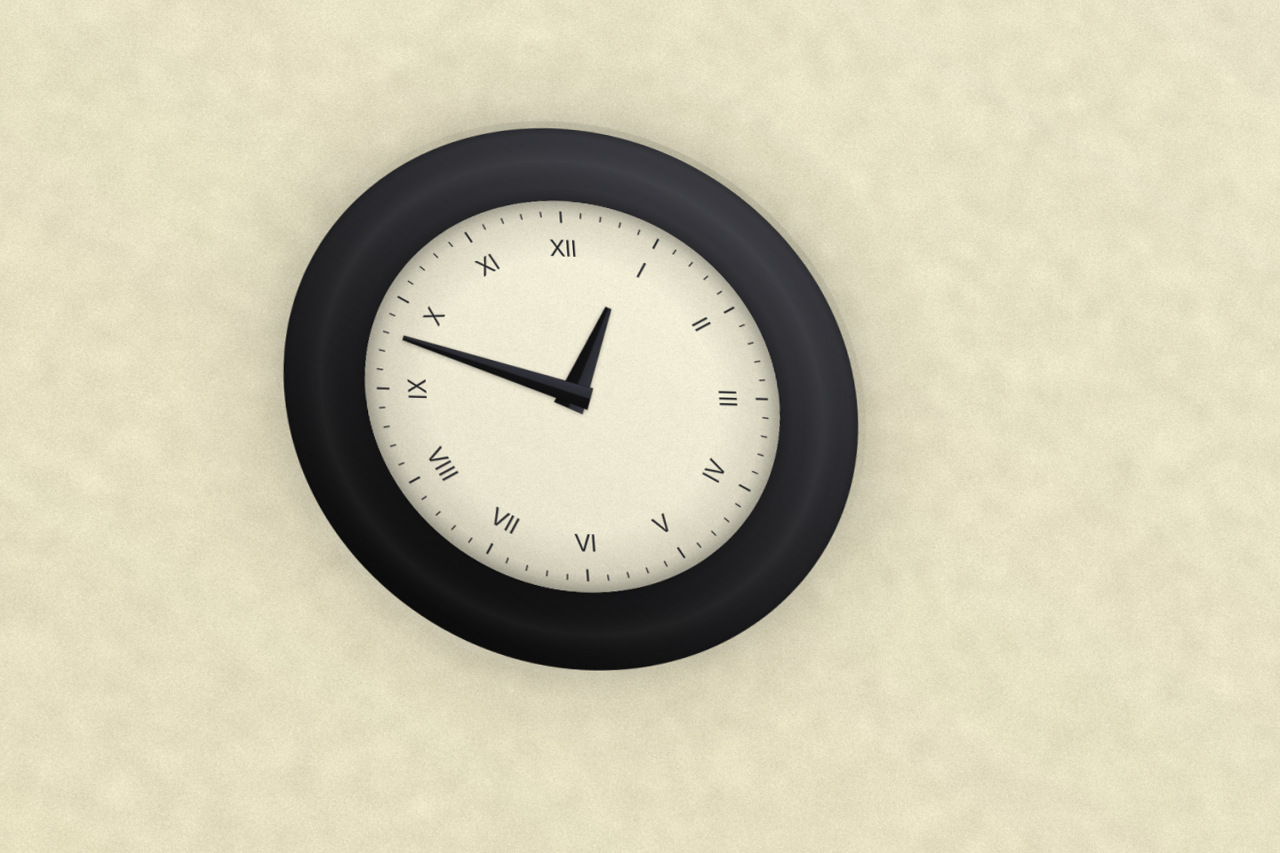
12:48
